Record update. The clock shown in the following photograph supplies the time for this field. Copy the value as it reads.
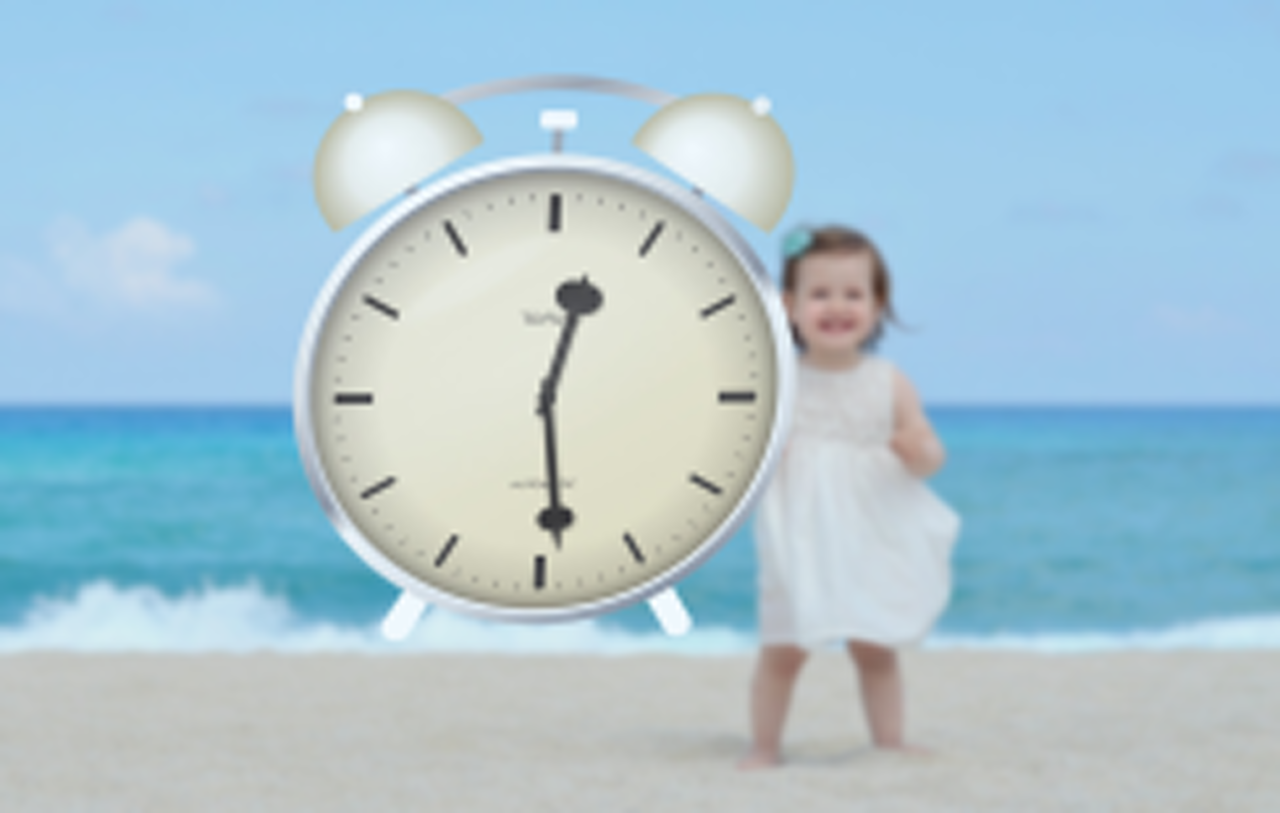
12:29
